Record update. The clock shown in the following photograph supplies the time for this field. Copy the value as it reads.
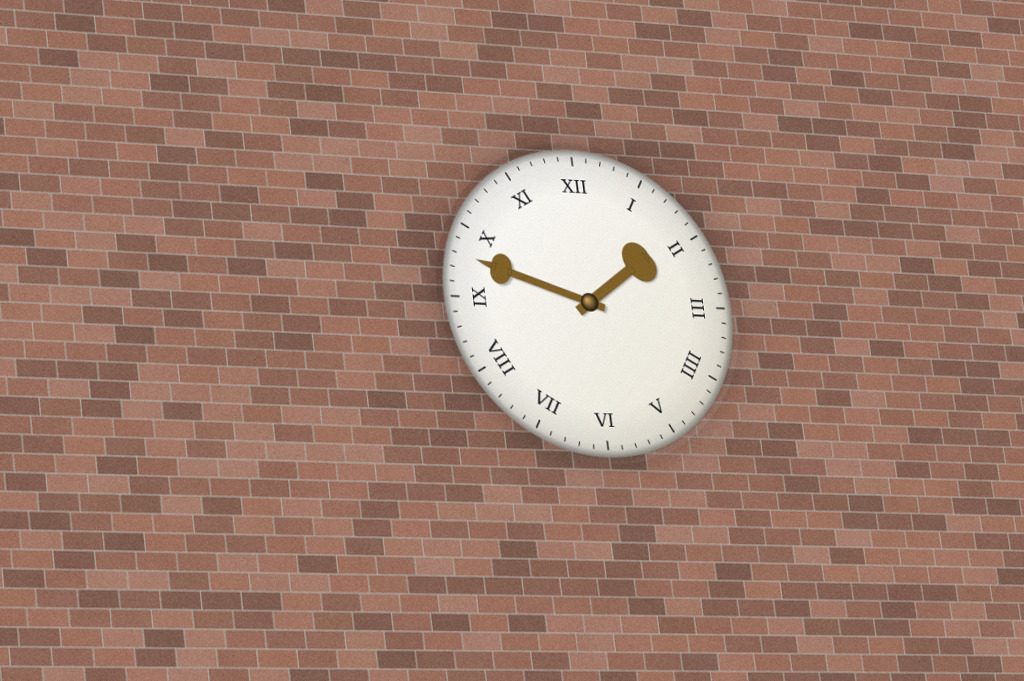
1:48
